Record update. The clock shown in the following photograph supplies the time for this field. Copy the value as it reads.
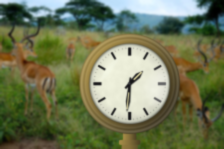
1:31
